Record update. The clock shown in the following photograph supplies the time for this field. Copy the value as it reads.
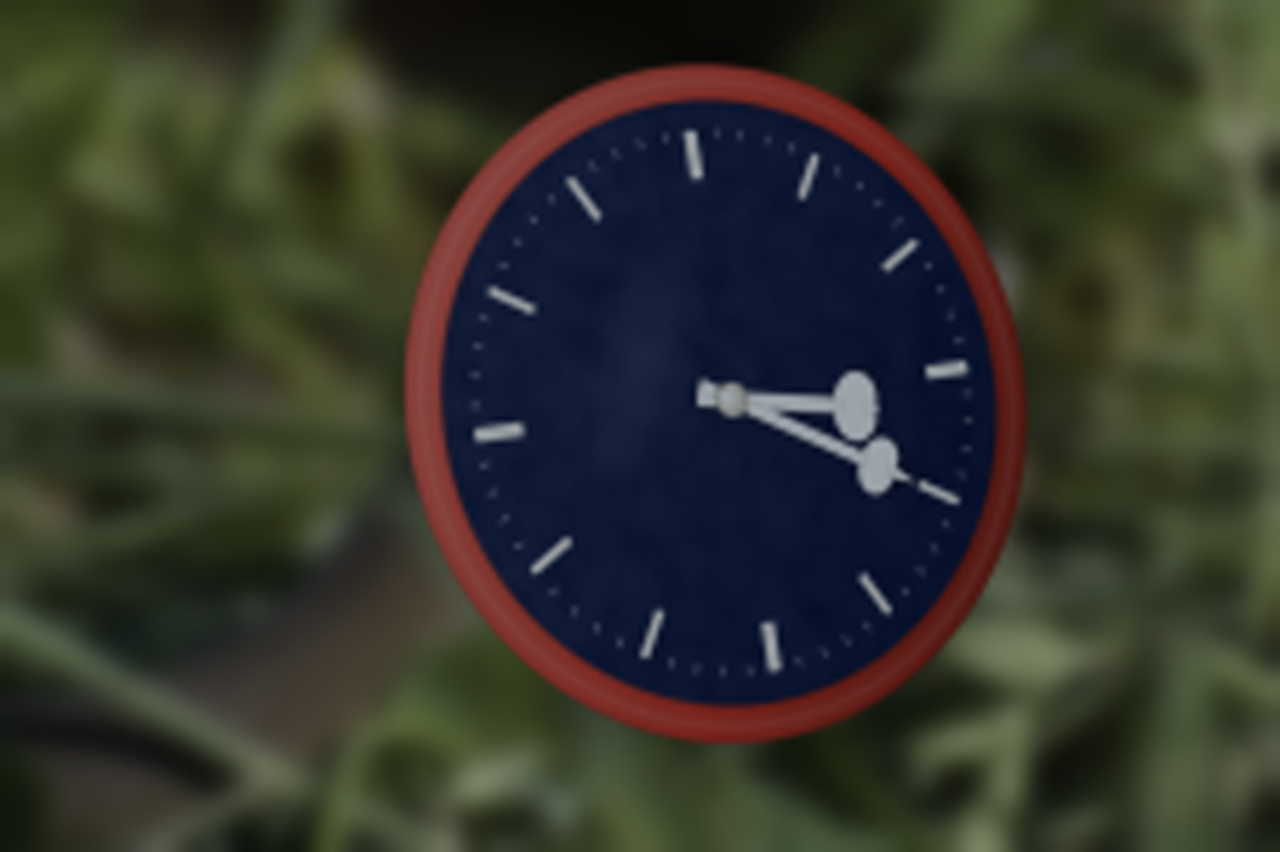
3:20
